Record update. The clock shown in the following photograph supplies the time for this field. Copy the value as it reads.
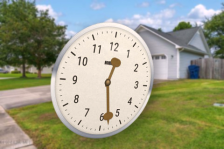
12:28
